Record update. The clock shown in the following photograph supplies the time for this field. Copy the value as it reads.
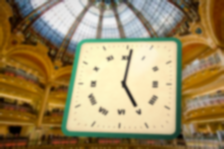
5:01
